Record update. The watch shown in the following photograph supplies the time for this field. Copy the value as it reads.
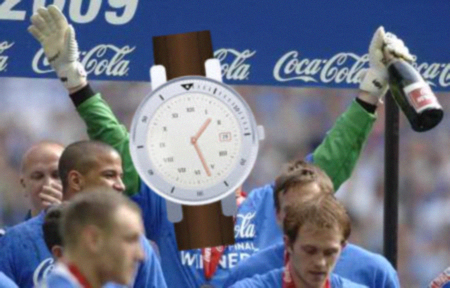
1:27
